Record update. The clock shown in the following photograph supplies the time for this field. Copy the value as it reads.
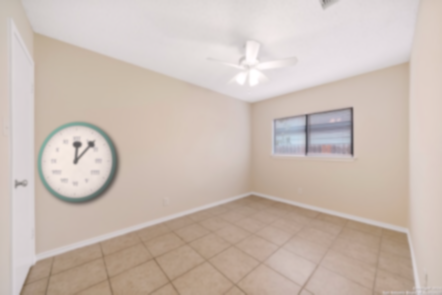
12:07
